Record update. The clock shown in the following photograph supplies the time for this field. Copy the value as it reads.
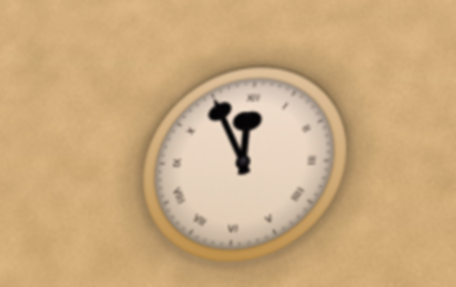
11:55
